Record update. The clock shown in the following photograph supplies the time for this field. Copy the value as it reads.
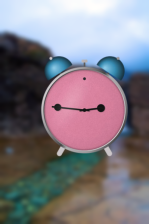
2:46
